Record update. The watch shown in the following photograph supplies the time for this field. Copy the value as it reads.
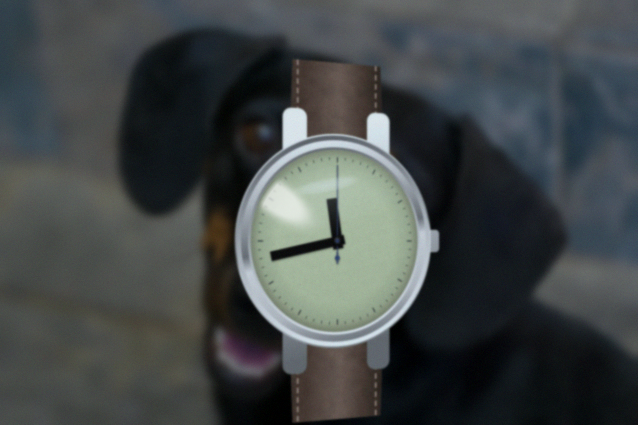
11:43:00
